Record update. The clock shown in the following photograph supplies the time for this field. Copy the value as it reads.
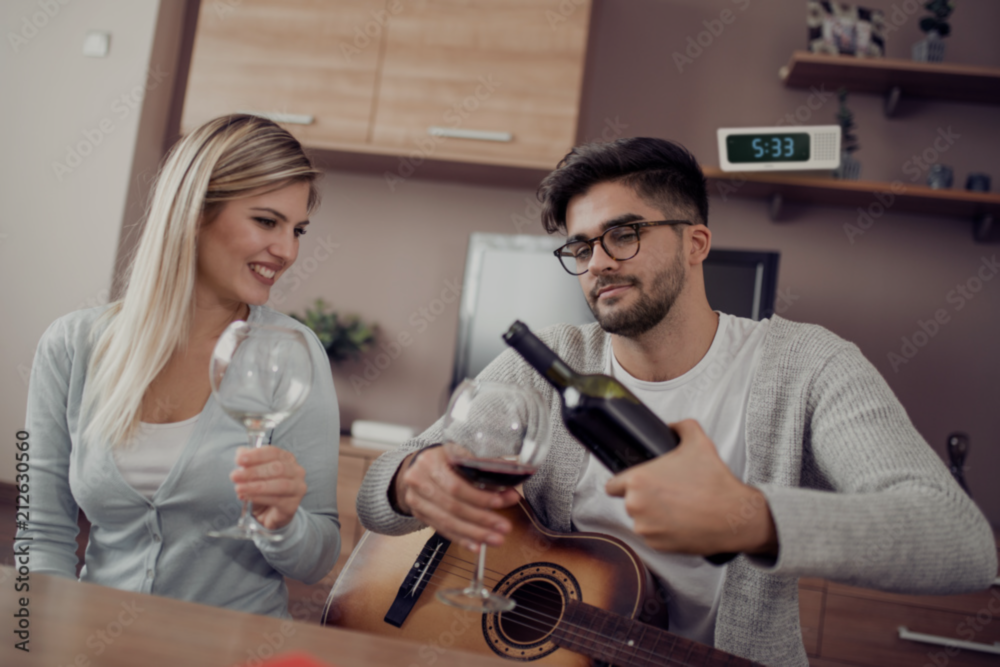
5:33
